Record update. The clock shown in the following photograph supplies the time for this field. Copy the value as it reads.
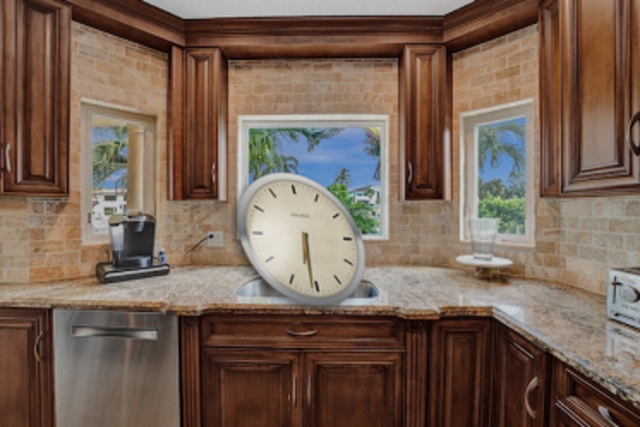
6:31
